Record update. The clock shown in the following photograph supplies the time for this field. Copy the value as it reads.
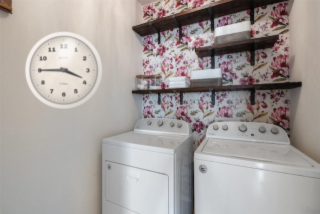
3:45
